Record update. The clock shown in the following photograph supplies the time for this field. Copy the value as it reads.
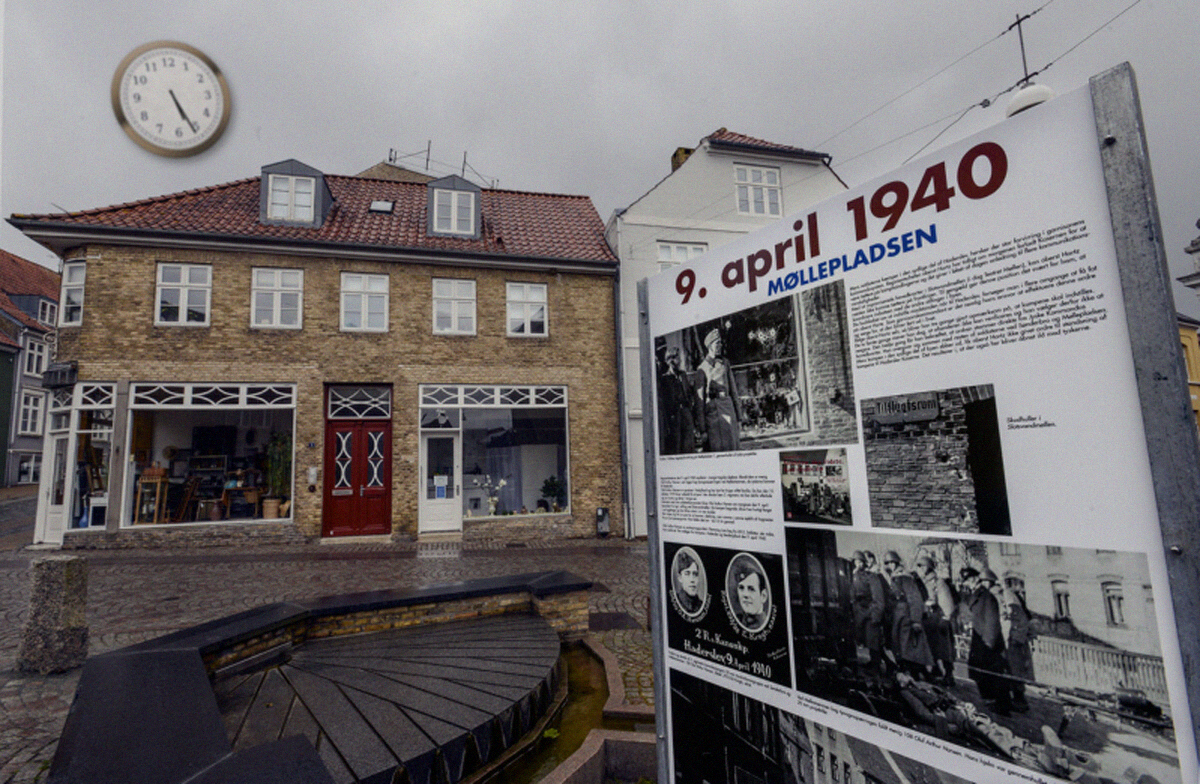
5:26
